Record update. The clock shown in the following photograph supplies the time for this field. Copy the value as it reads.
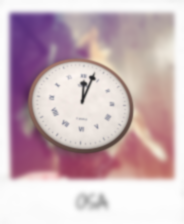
12:03
